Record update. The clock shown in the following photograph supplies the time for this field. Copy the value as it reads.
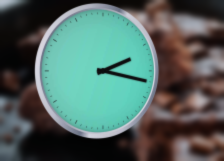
2:17
